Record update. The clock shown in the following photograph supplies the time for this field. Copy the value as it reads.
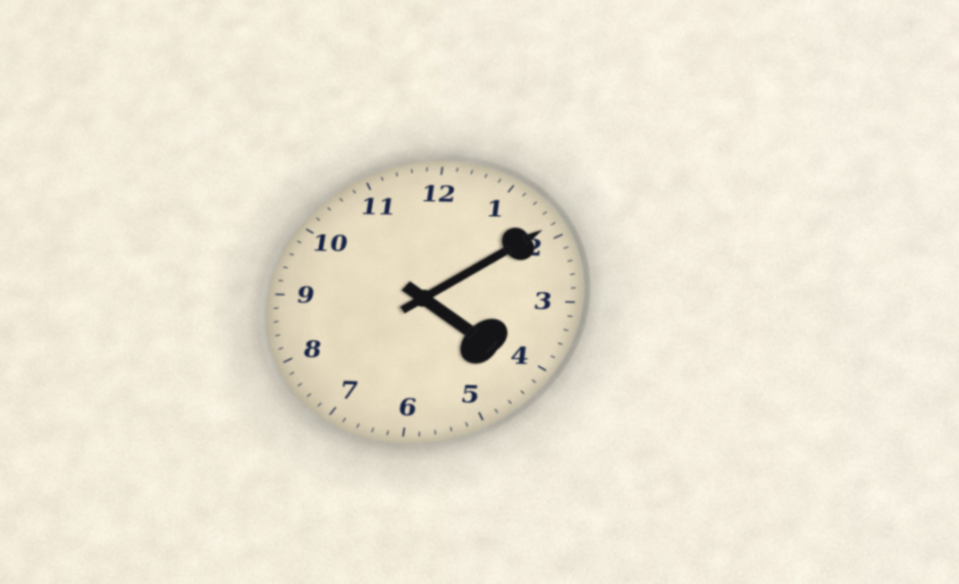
4:09
